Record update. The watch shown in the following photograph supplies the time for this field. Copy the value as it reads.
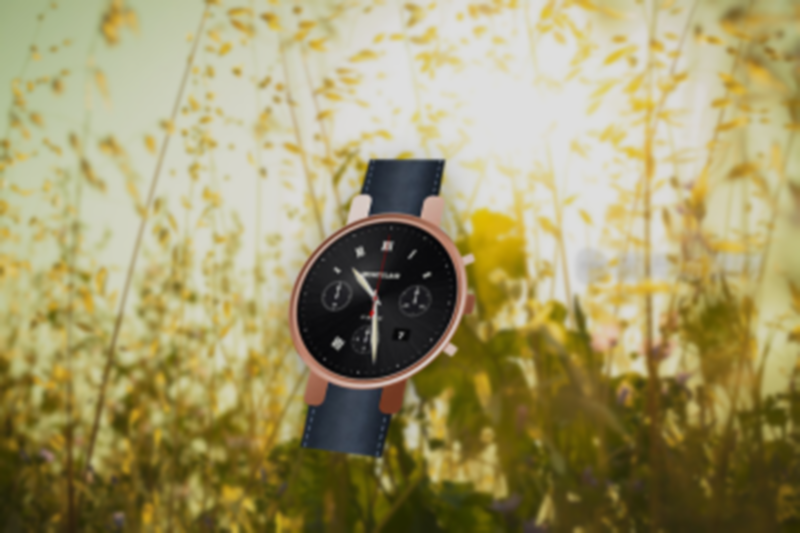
10:28
